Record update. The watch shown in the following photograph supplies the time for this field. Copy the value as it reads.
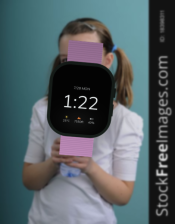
1:22
